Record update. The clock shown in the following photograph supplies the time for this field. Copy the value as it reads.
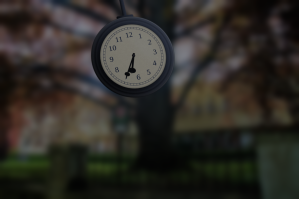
6:35
